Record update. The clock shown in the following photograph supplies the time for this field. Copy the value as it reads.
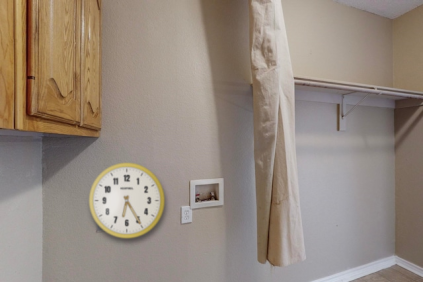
6:25
